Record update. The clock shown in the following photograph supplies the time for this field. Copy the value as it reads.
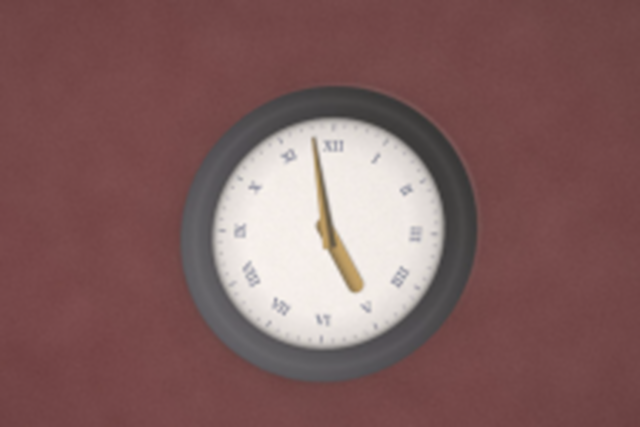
4:58
